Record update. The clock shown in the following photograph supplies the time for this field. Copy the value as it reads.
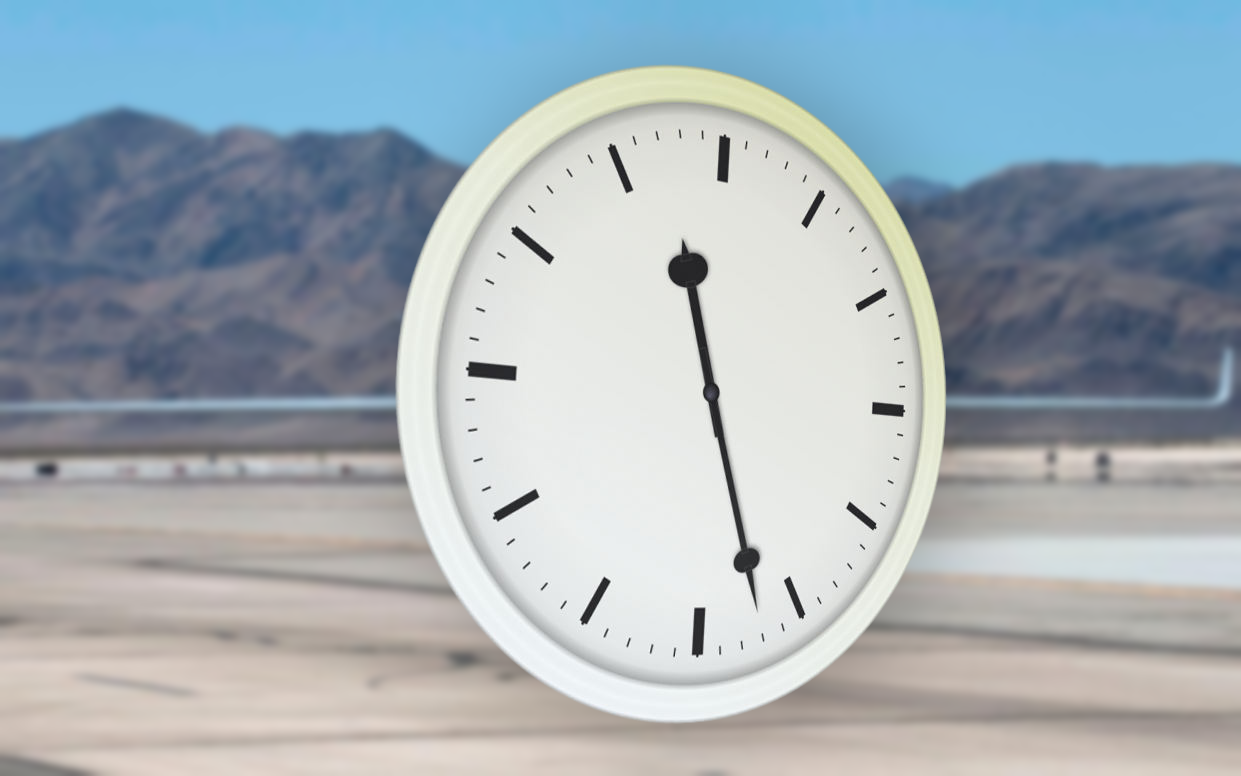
11:27
